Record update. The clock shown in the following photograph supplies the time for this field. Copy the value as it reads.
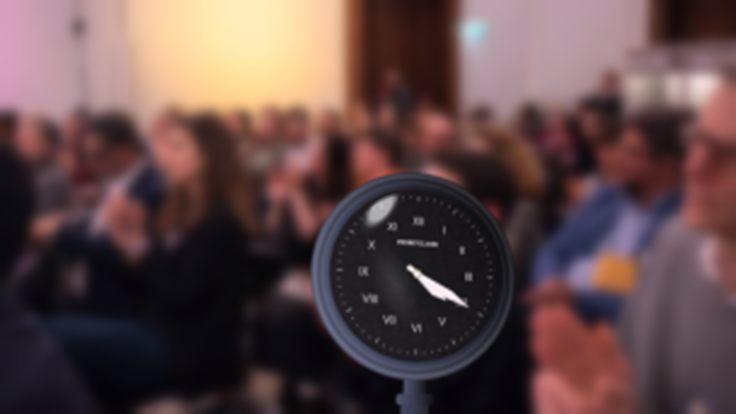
4:20
